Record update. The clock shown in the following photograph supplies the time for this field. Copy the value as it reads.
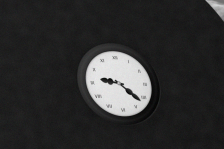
9:22
